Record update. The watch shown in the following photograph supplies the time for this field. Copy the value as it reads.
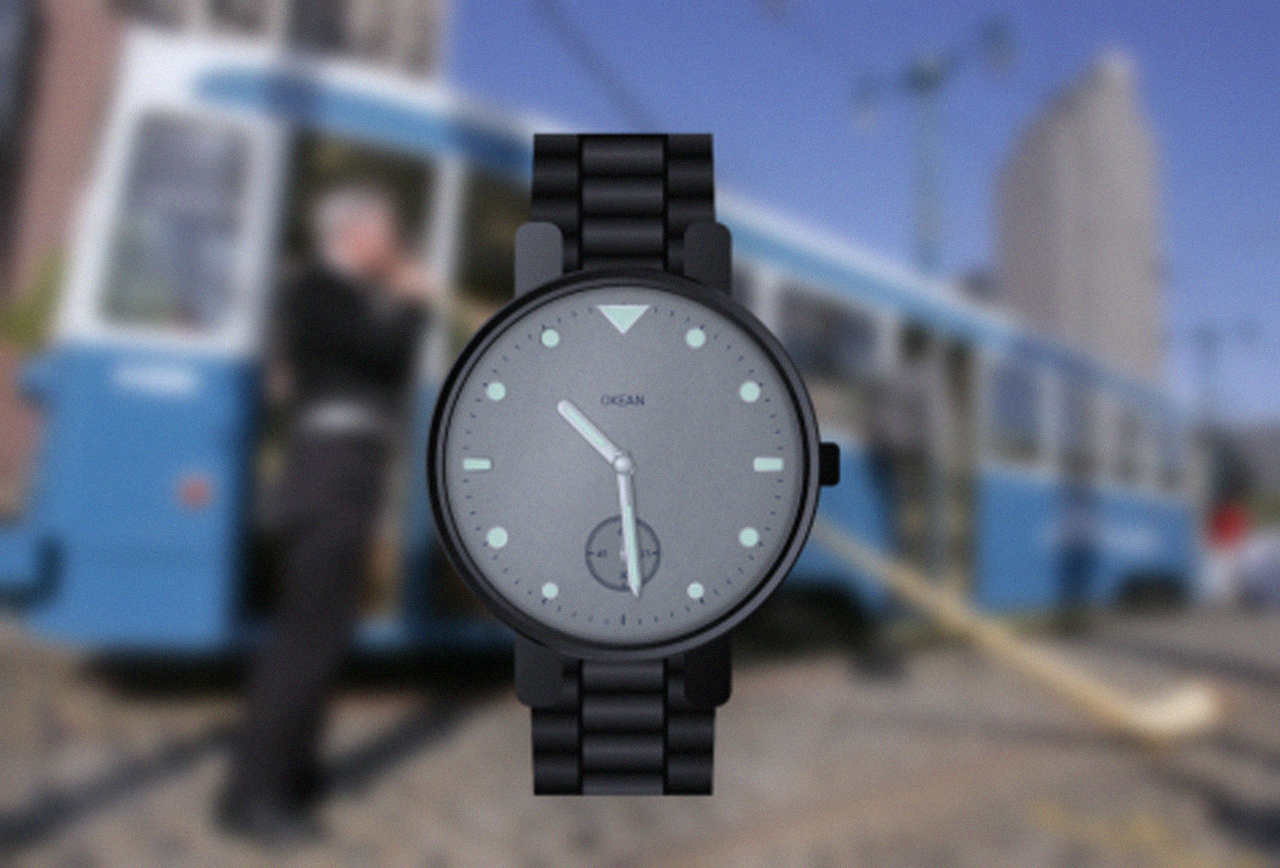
10:29
